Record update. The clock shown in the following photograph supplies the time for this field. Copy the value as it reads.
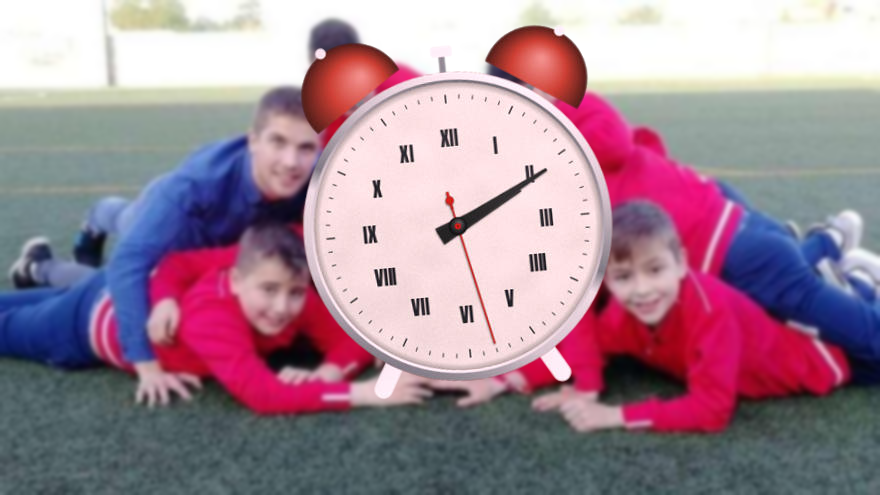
2:10:28
